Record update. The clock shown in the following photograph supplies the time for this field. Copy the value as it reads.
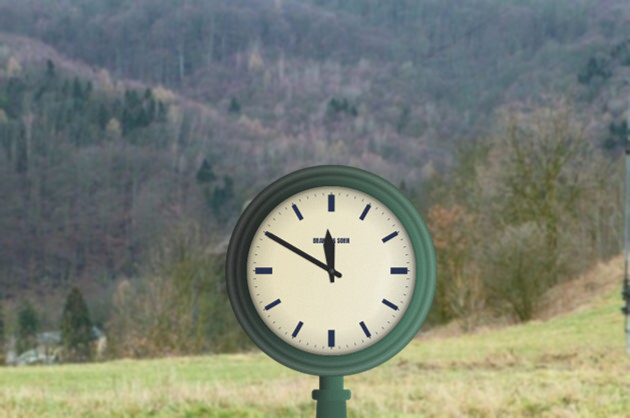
11:50
